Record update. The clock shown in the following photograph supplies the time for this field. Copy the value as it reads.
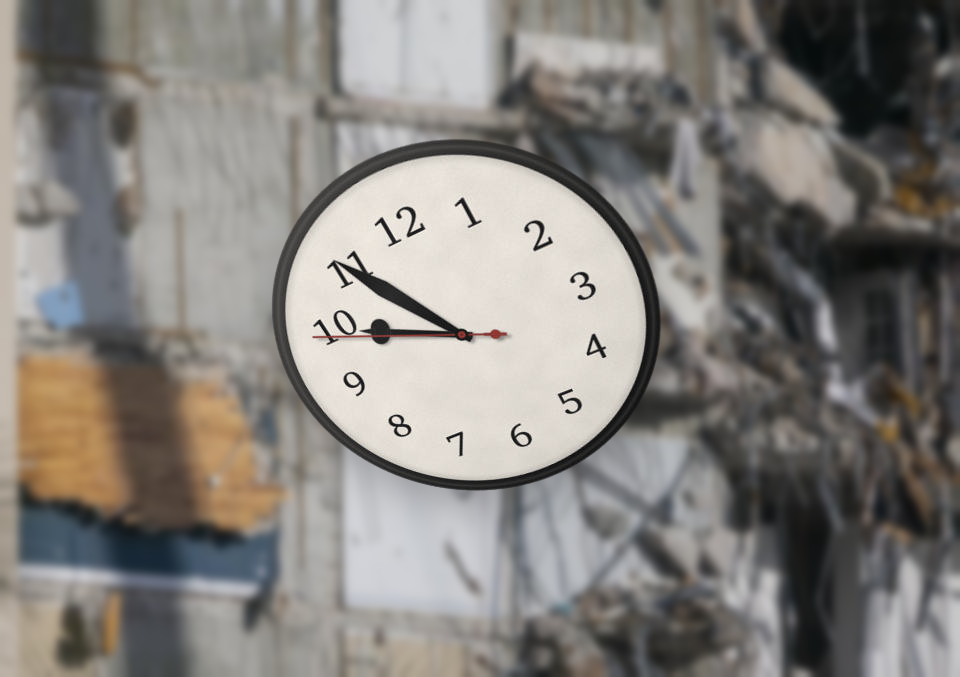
9:54:49
